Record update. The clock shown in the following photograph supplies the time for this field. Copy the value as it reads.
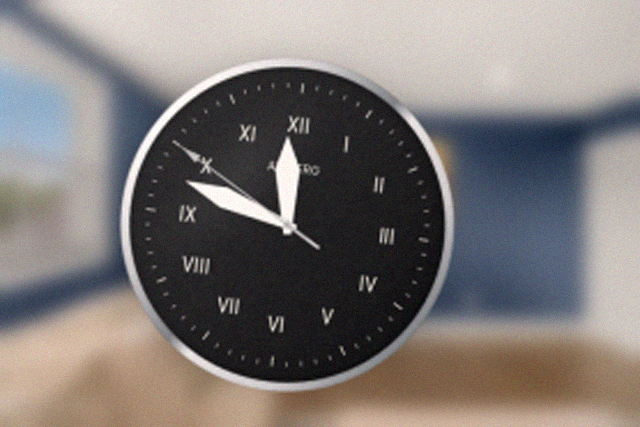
11:47:50
